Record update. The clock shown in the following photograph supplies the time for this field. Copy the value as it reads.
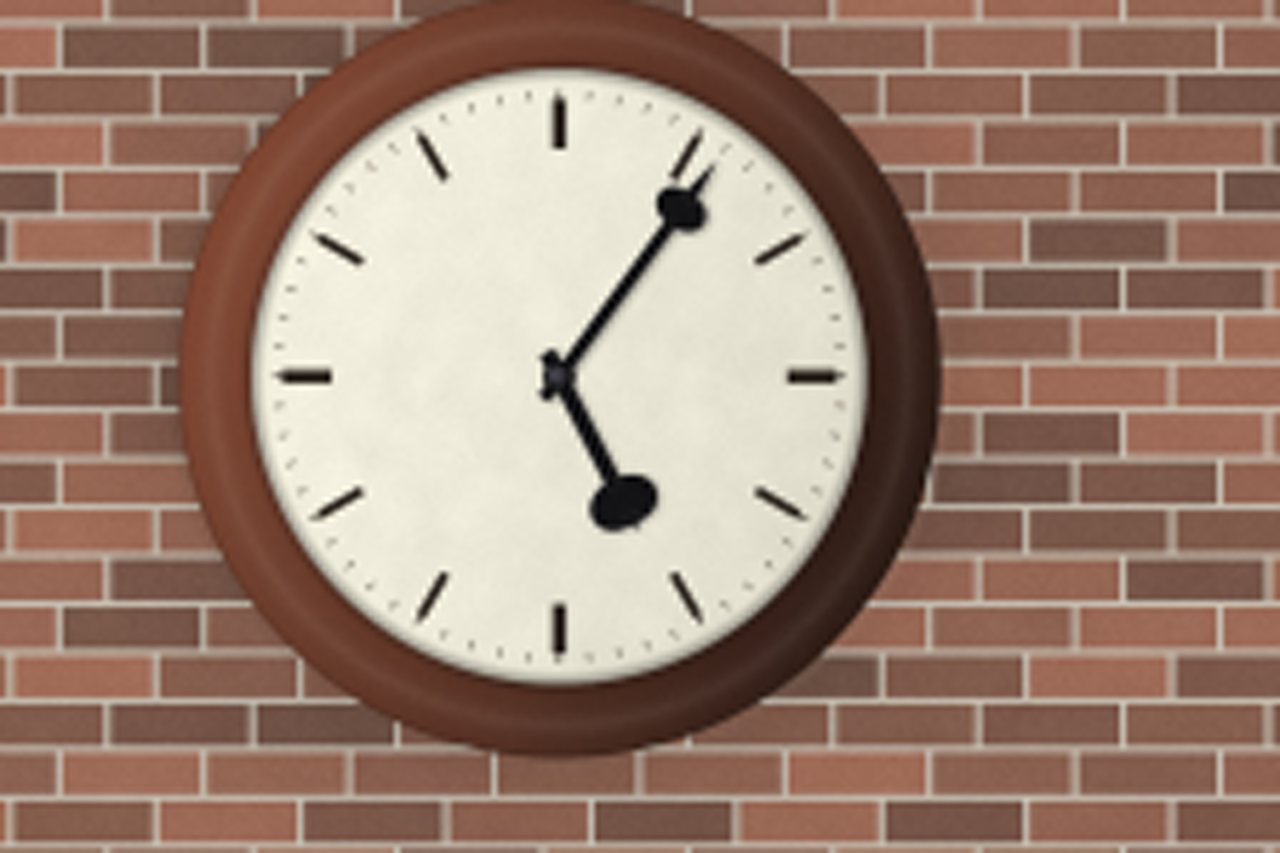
5:06
